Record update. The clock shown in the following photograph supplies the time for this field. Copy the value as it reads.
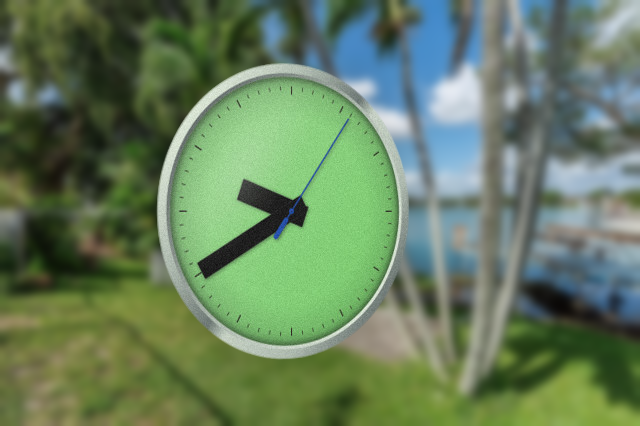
9:40:06
